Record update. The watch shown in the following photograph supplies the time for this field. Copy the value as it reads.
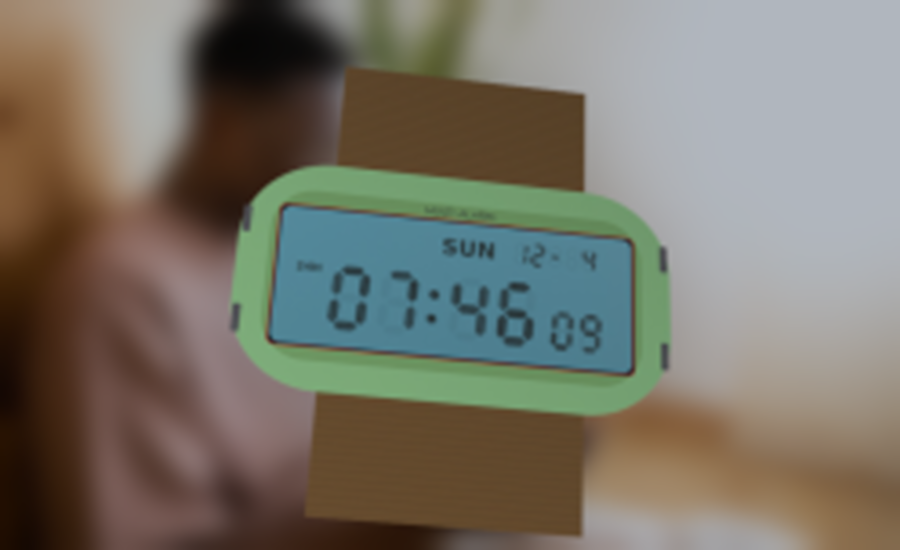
7:46:09
